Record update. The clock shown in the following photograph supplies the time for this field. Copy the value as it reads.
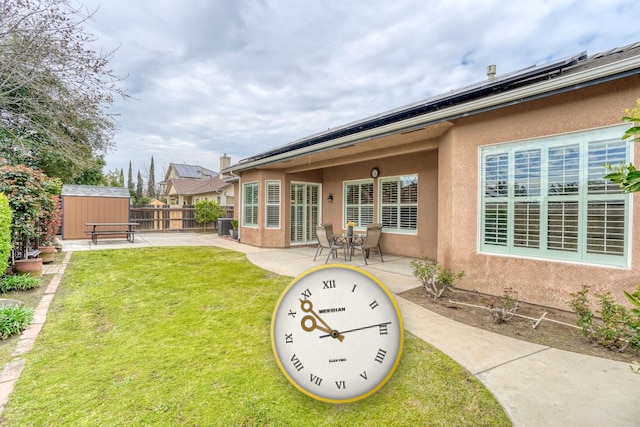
9:53:14
